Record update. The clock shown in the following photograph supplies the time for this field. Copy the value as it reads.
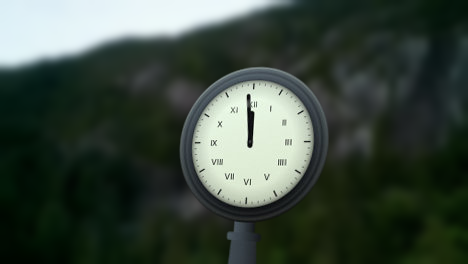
11:59
